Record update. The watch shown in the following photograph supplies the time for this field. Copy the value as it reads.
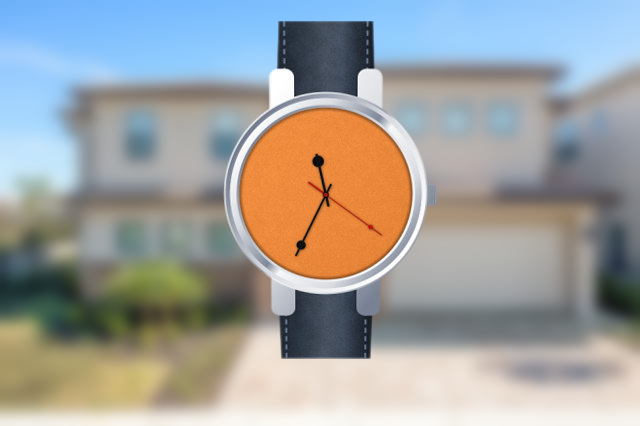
11:34:21
